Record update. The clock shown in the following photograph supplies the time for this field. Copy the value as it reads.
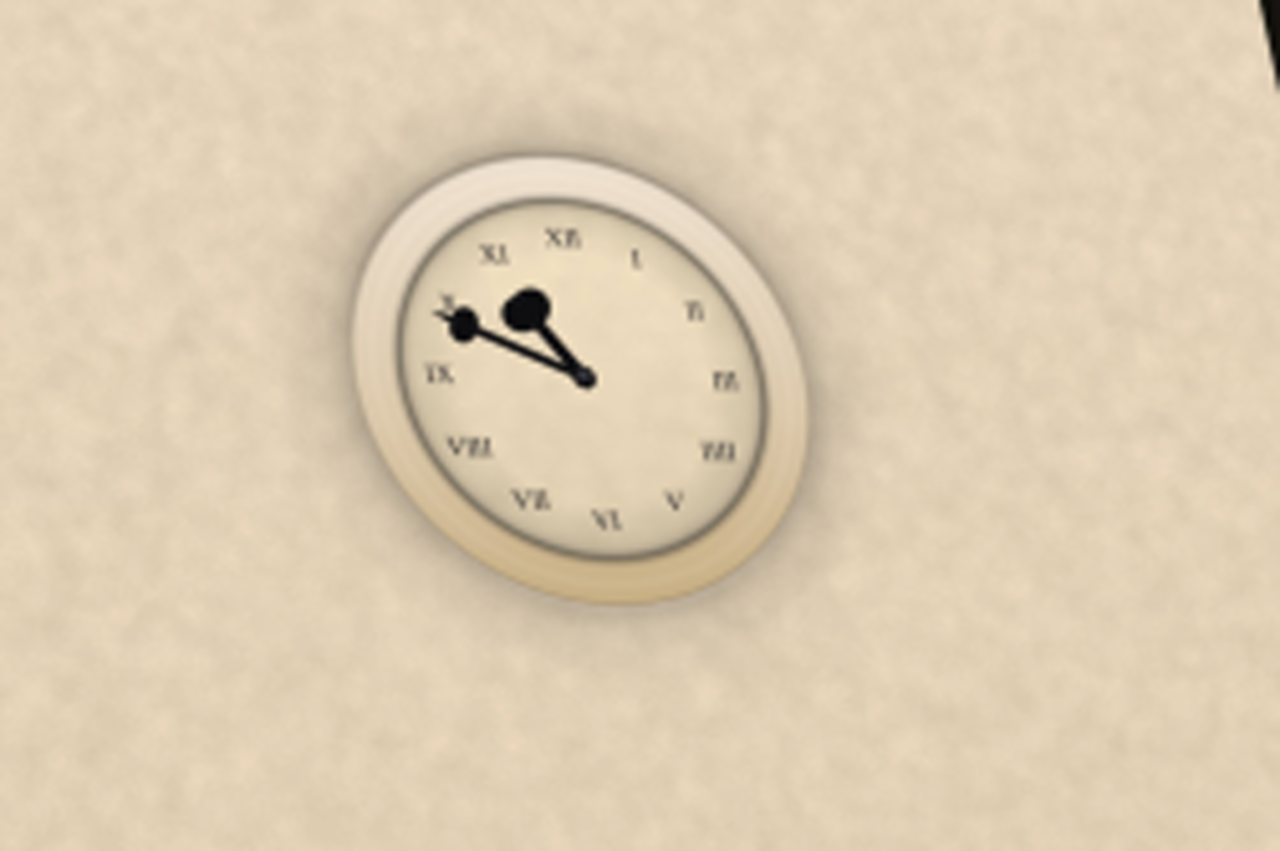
10:49
